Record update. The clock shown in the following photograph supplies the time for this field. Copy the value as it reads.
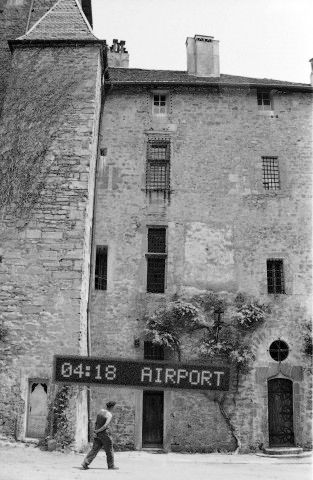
4:18
